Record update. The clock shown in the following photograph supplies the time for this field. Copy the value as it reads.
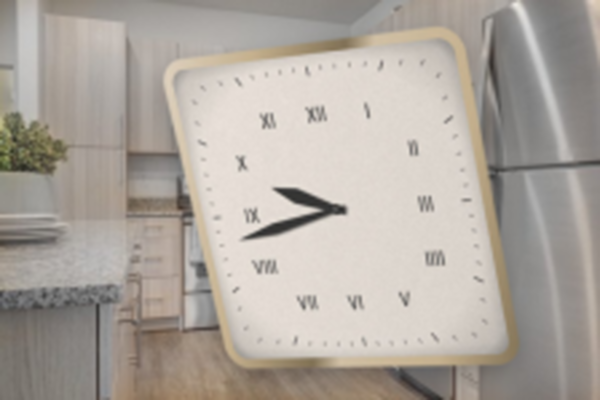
9:43
